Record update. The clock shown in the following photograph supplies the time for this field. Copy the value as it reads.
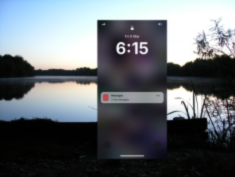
6:15
